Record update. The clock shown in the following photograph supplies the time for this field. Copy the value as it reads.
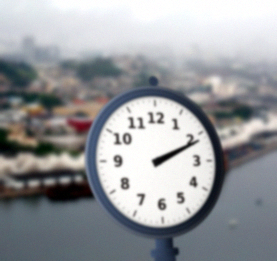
2:11
